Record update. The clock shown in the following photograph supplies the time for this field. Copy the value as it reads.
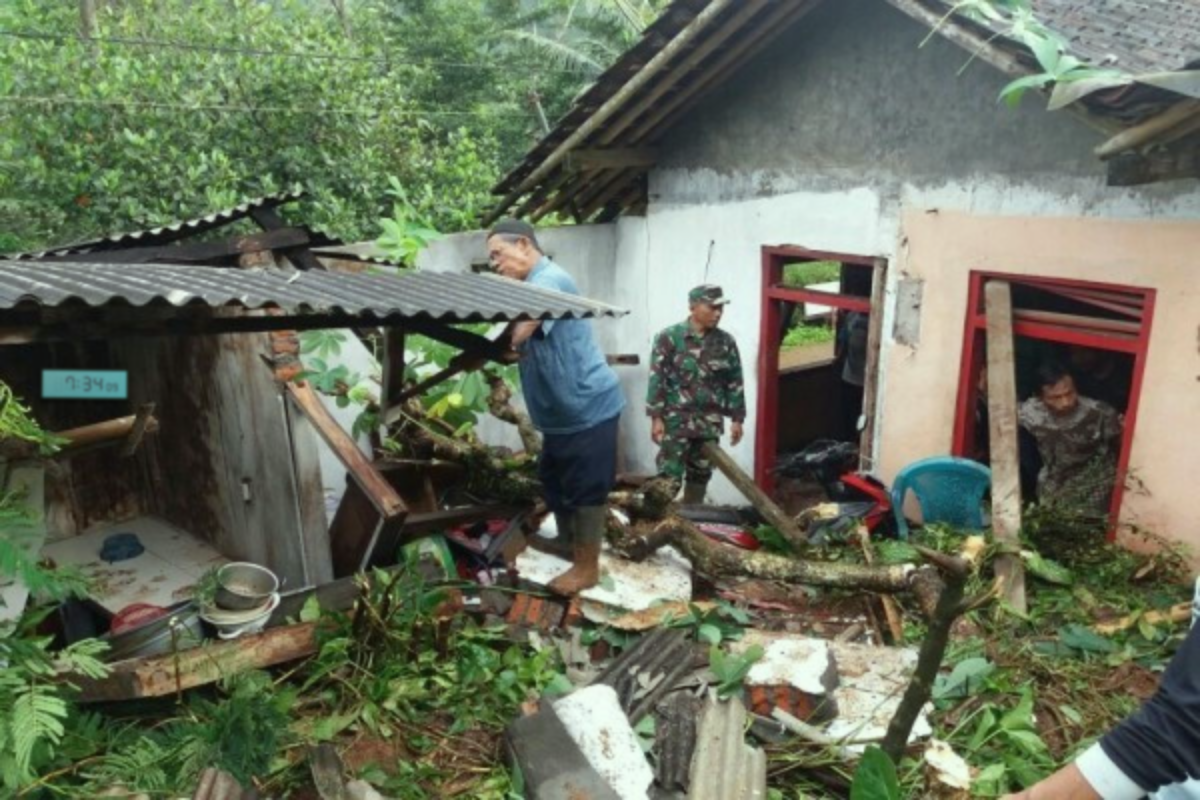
7:34
